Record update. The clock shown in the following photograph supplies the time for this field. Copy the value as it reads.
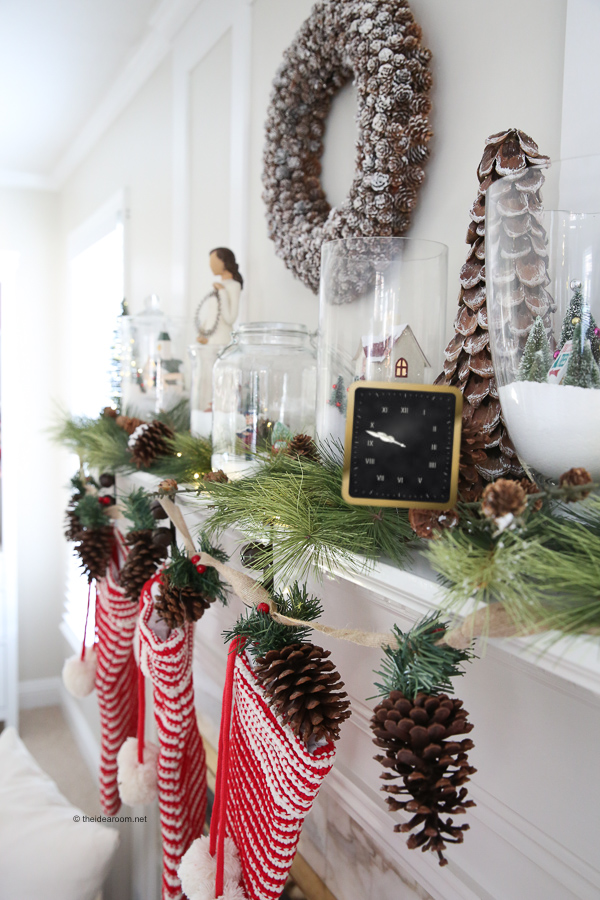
9:48
